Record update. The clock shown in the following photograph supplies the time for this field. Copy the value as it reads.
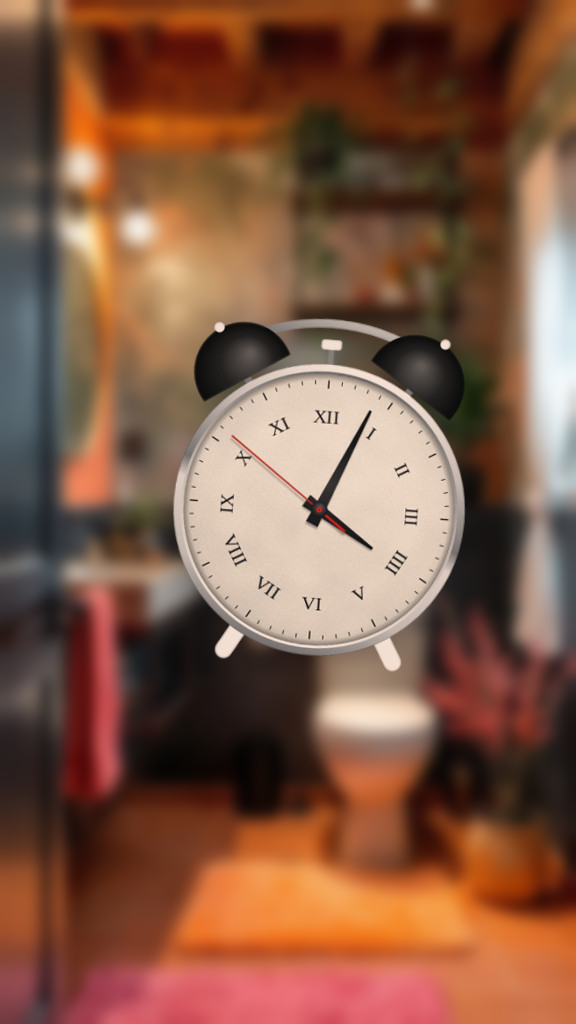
4:03:51
